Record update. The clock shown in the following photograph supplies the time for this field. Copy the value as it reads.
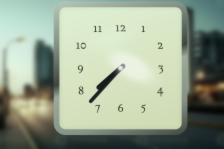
7:37
